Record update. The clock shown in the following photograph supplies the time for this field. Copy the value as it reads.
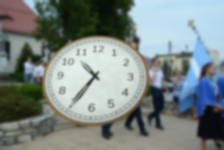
10:35
